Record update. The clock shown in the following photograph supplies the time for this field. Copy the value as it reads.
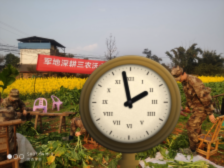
1:58
